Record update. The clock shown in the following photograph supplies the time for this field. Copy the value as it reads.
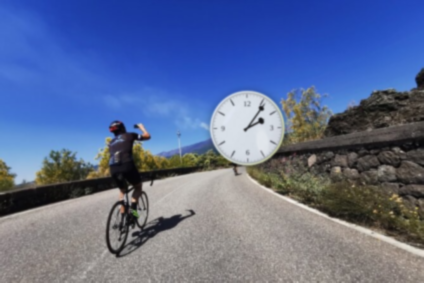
2:06
